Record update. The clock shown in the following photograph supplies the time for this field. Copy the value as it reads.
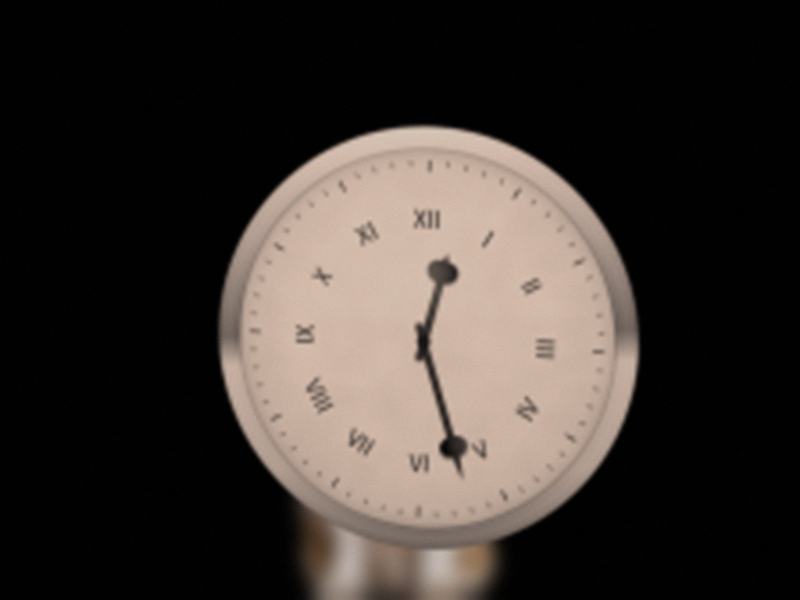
12:27
